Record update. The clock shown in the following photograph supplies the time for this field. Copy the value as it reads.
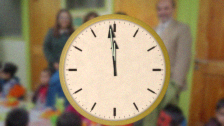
11:59
